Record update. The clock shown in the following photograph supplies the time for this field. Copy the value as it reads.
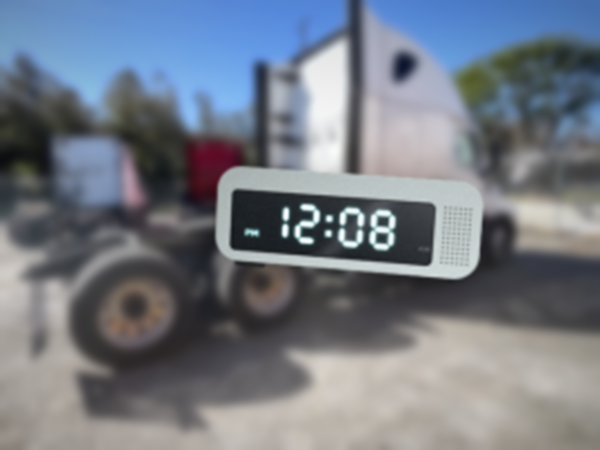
12:08
